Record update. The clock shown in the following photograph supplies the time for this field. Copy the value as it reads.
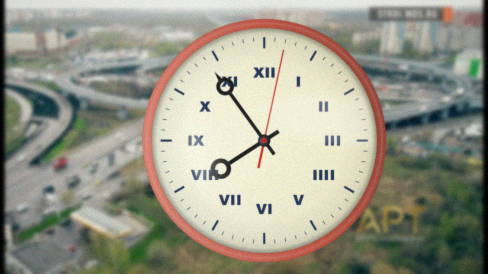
7:54:02
